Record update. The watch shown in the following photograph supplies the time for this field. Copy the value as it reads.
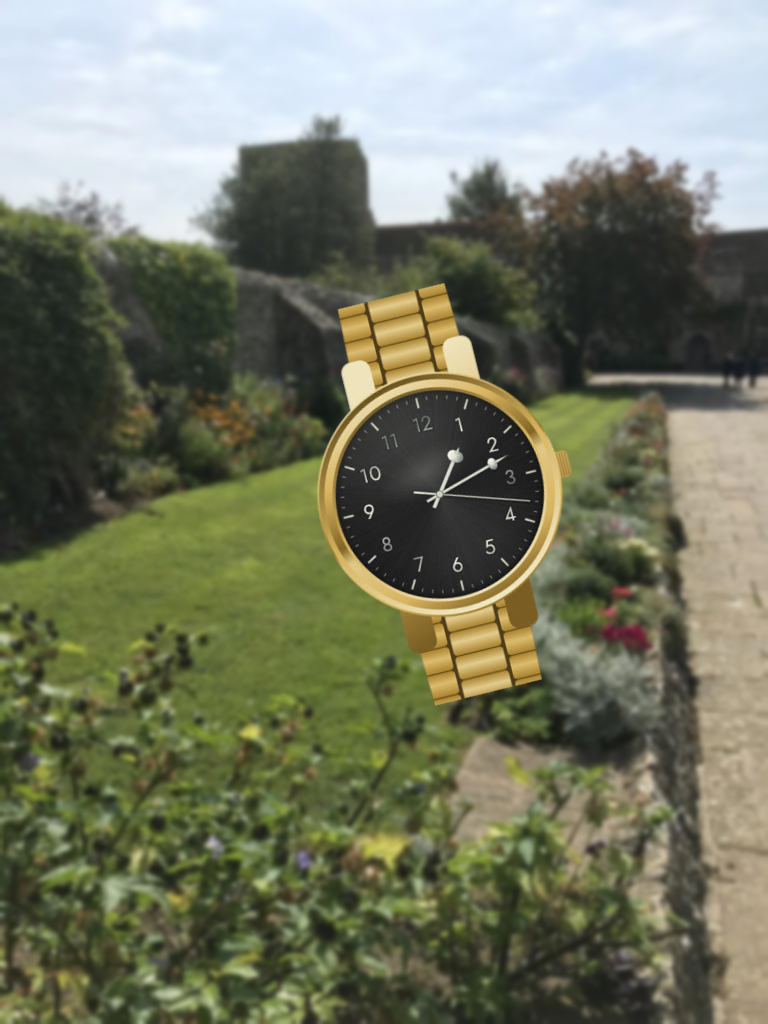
1:12:18
